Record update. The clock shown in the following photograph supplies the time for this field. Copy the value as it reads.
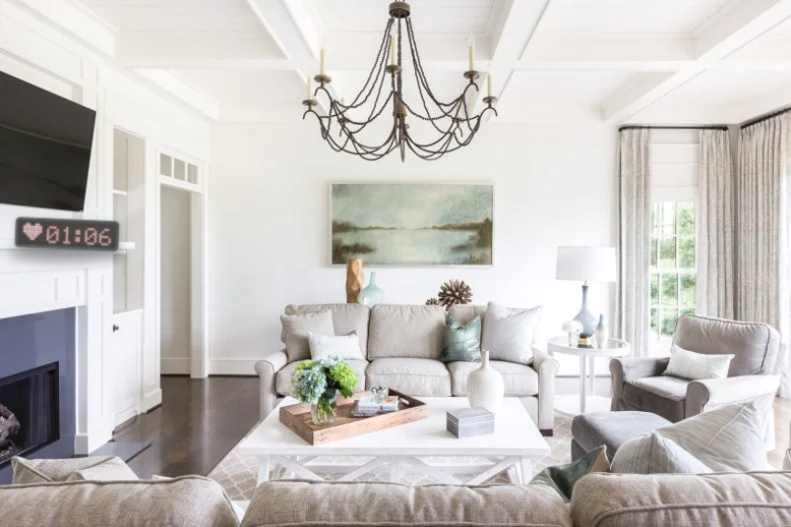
1:06
